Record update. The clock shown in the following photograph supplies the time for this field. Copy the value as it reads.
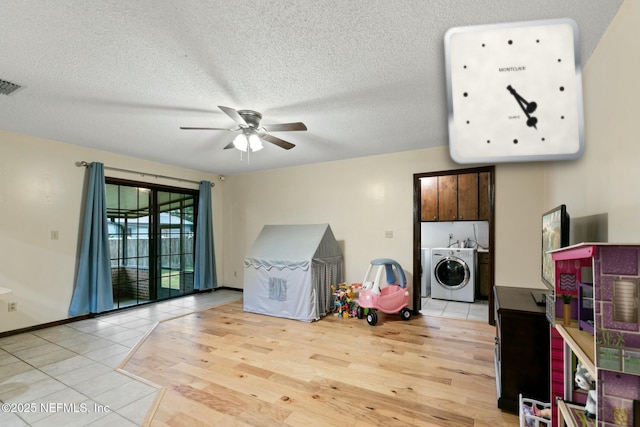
4:25
